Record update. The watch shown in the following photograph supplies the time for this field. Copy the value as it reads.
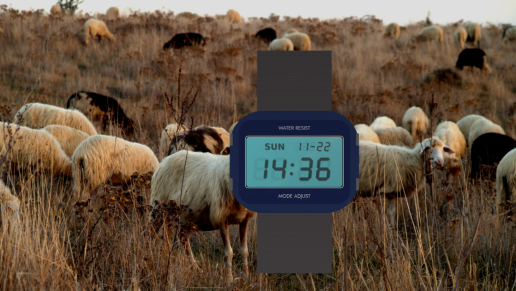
14:36
